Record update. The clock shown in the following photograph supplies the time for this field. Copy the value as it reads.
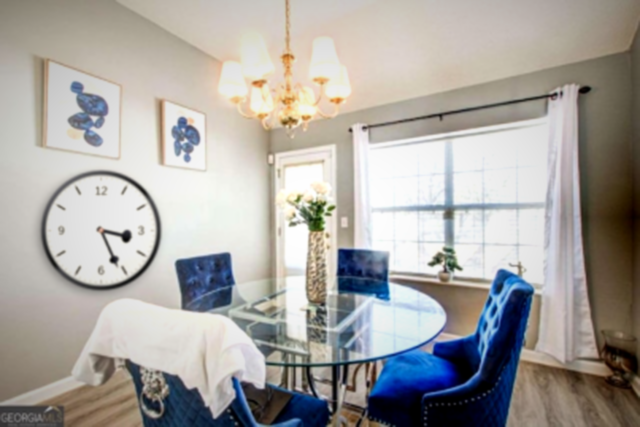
3:26
